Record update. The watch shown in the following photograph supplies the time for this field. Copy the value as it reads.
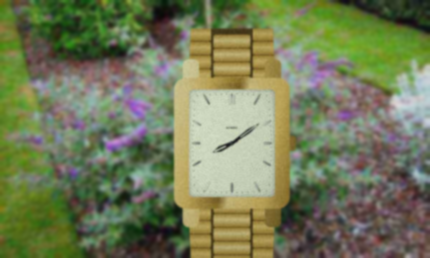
8:09
